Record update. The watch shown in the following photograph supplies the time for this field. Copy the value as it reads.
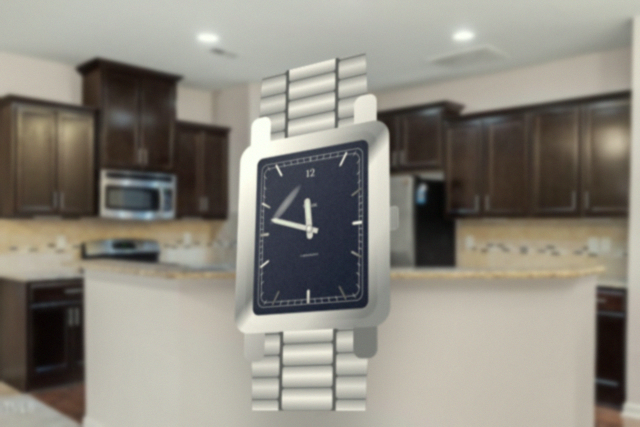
11:48
